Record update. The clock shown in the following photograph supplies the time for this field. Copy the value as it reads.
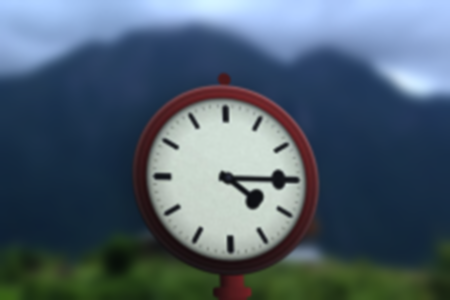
4:15
